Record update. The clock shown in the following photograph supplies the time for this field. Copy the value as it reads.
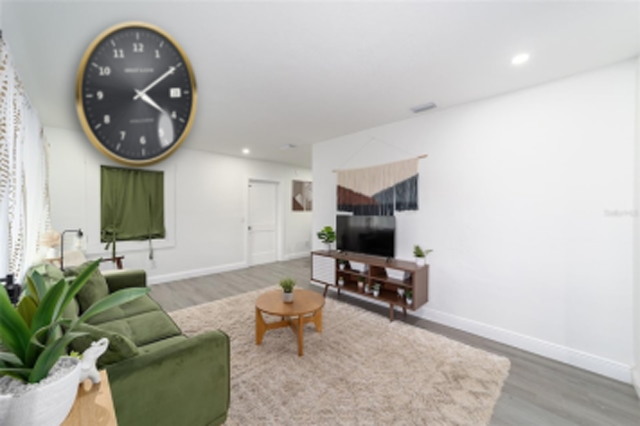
4:10
